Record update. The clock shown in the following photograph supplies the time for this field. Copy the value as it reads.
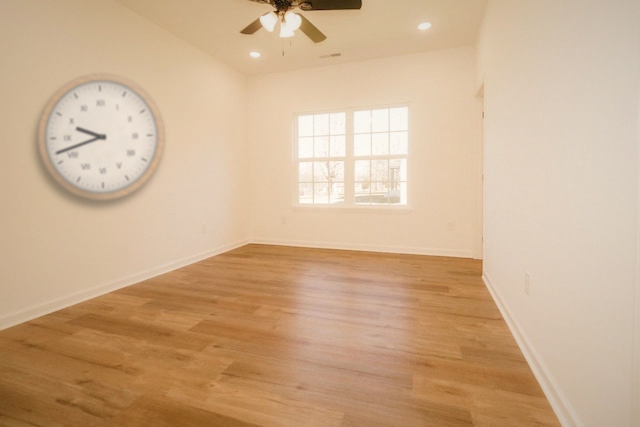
9:42
